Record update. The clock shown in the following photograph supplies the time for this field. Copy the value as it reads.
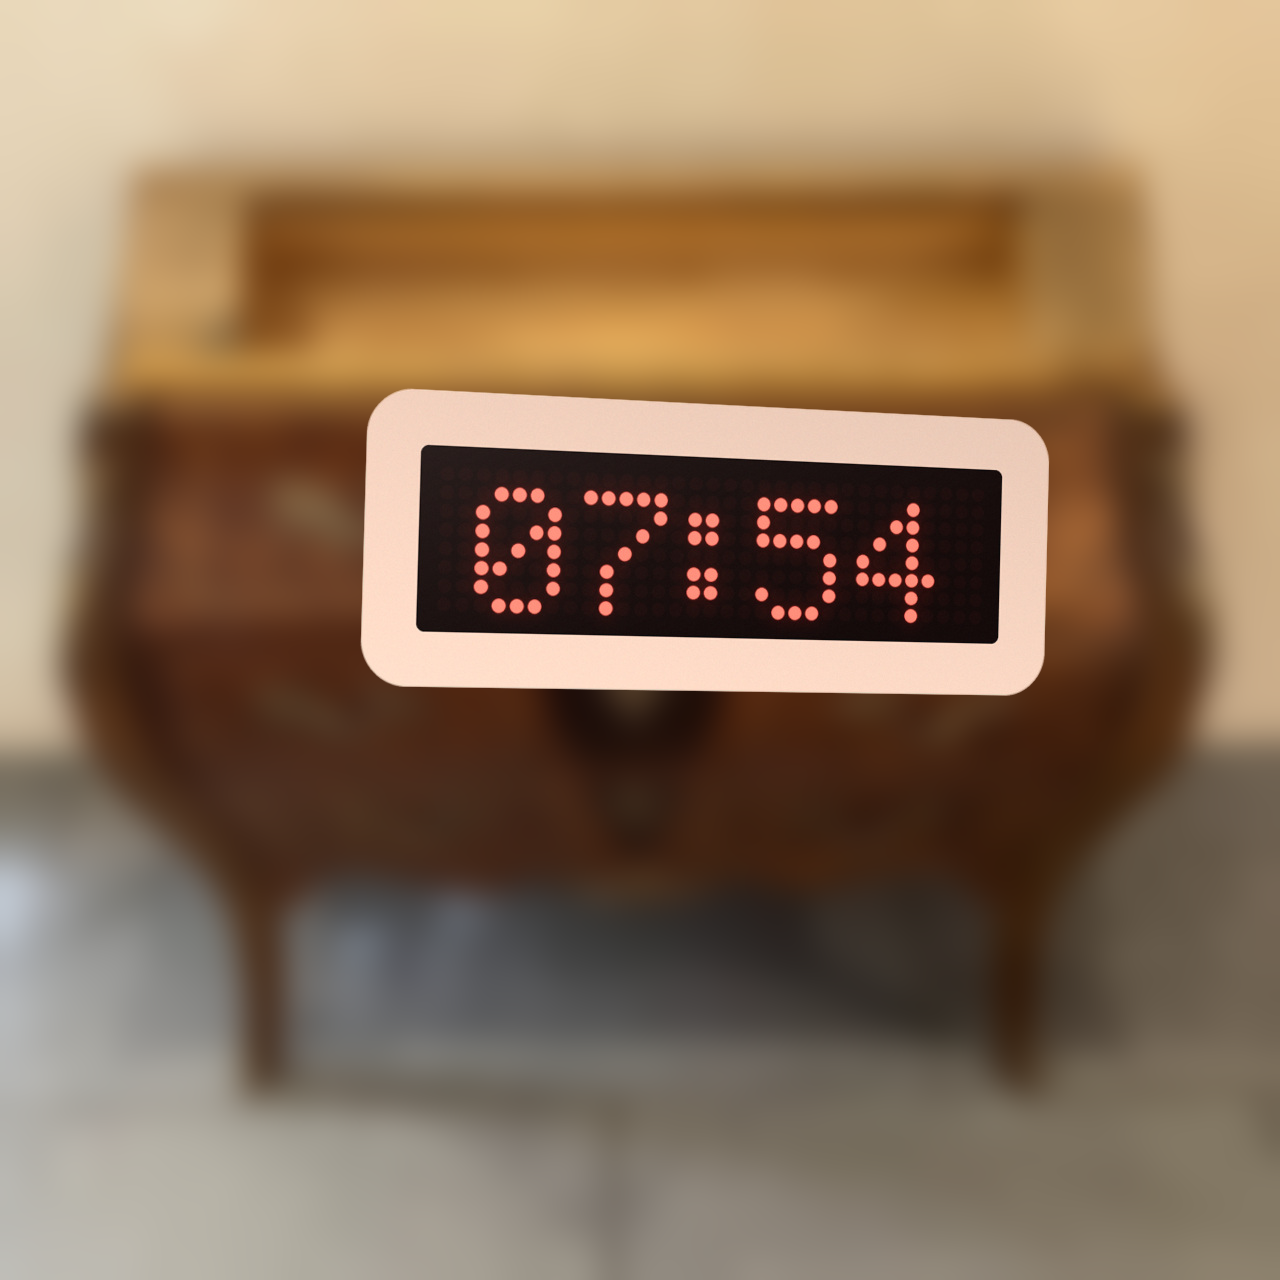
7:54
